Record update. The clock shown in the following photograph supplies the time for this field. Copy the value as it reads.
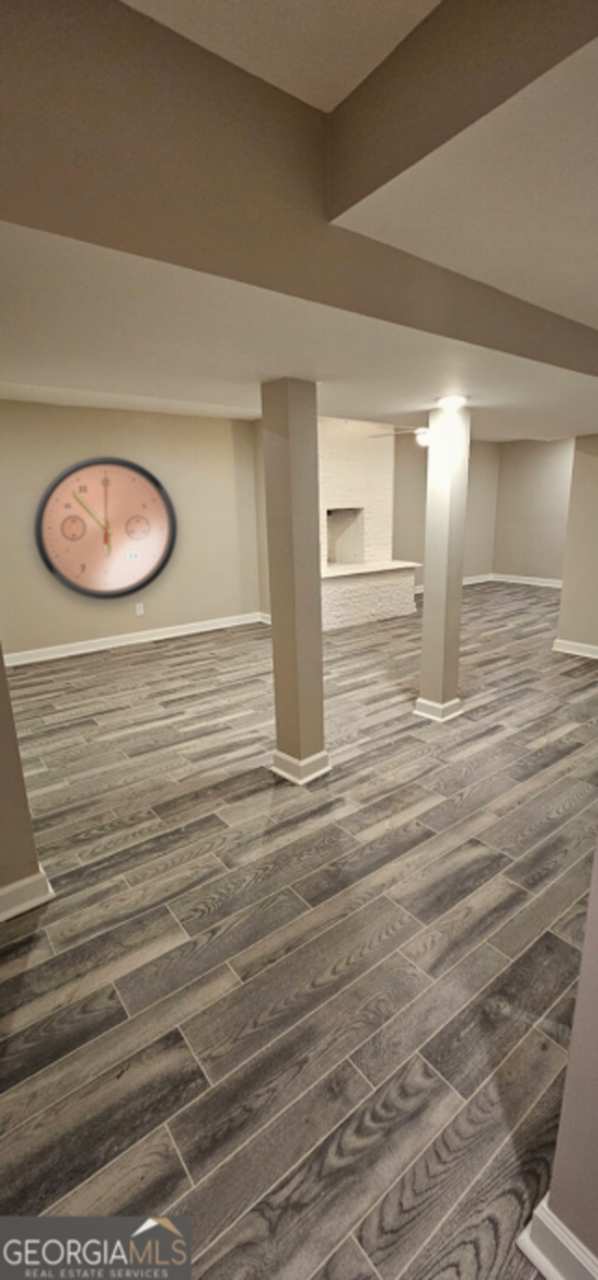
5:53
